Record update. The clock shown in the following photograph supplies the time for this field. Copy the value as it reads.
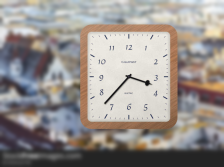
3:37
